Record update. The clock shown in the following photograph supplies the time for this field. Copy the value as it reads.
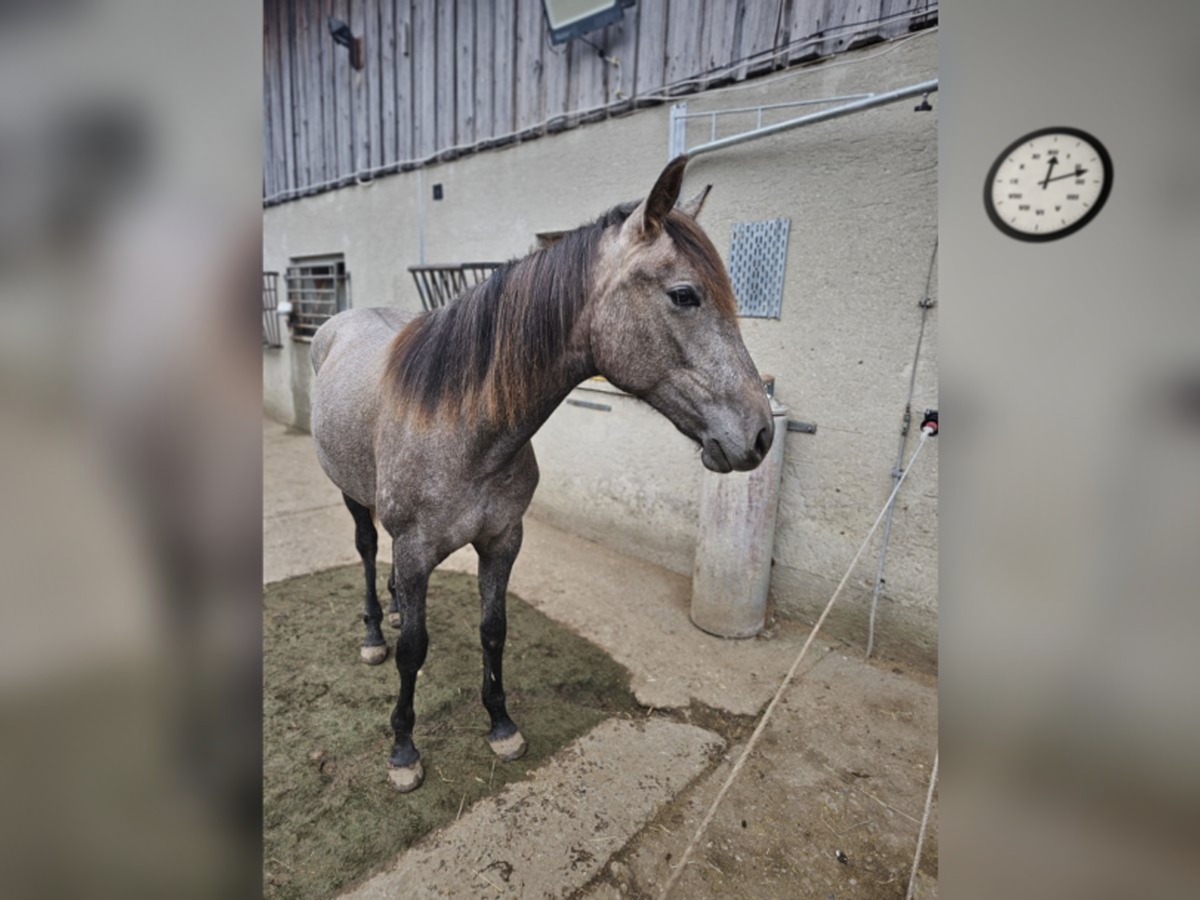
12:12
